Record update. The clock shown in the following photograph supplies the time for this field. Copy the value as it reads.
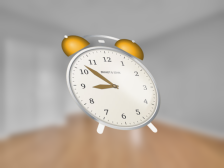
8:52
